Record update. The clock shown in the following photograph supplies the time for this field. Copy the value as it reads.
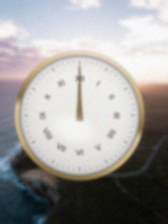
12:00
